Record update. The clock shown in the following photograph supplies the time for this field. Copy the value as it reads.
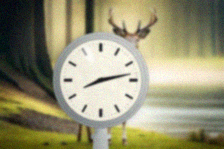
8:13
